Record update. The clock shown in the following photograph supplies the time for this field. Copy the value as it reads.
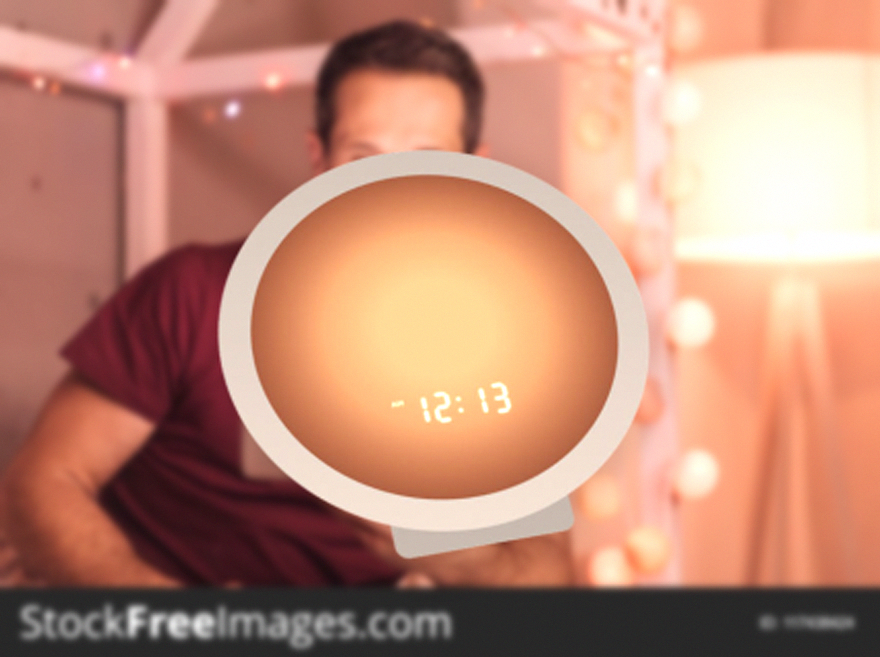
12:13
